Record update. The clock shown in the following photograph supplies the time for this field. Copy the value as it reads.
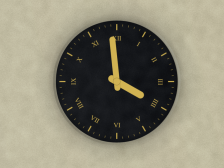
3:59
